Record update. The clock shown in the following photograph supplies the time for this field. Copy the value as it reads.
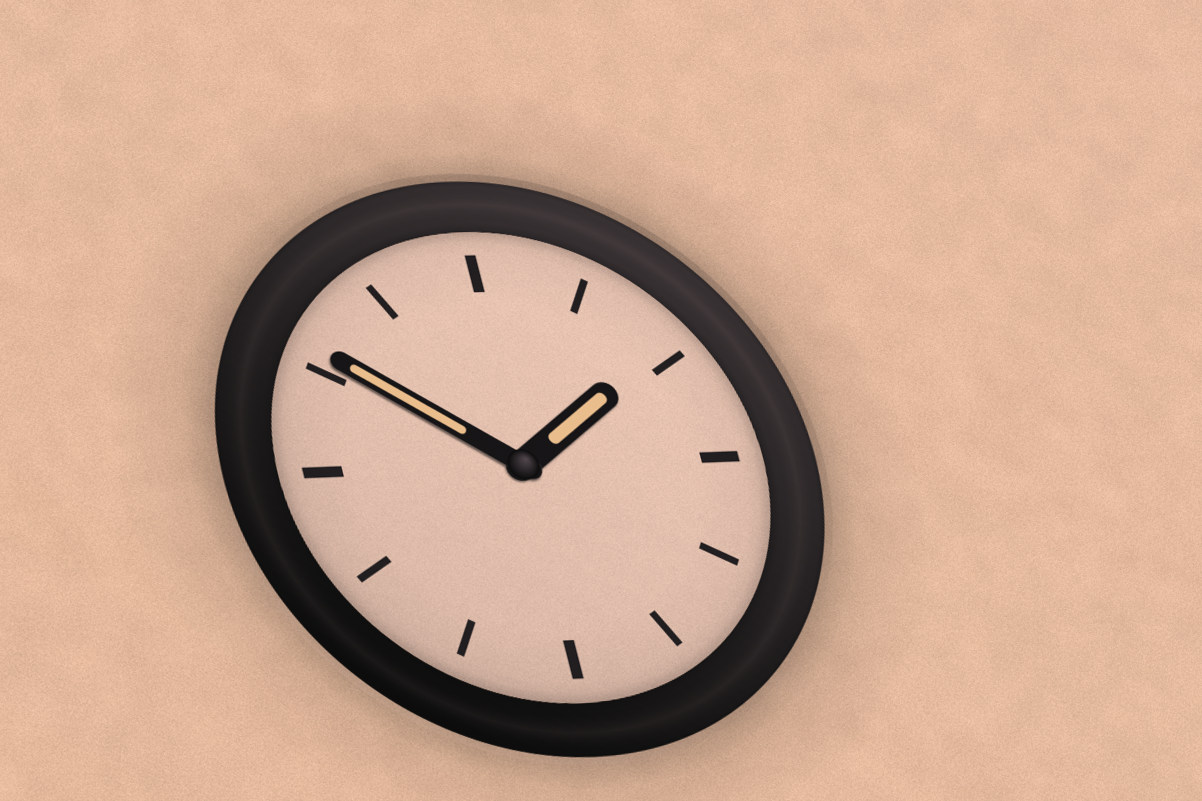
1:51
